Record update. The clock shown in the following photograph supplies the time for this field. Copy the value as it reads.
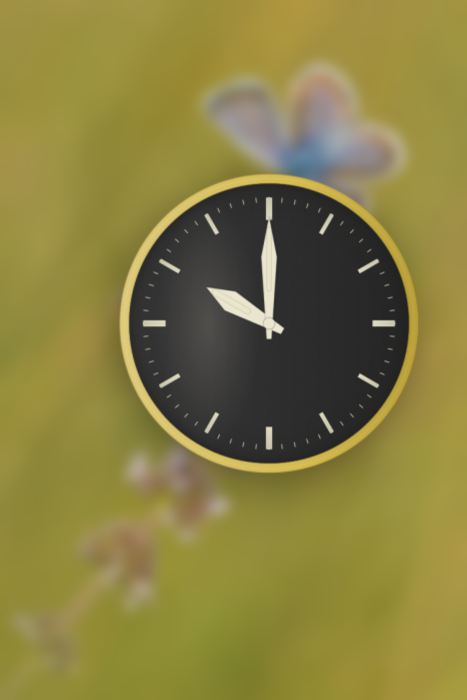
10:00
